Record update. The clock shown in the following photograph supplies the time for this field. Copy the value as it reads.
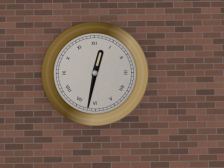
12:32
